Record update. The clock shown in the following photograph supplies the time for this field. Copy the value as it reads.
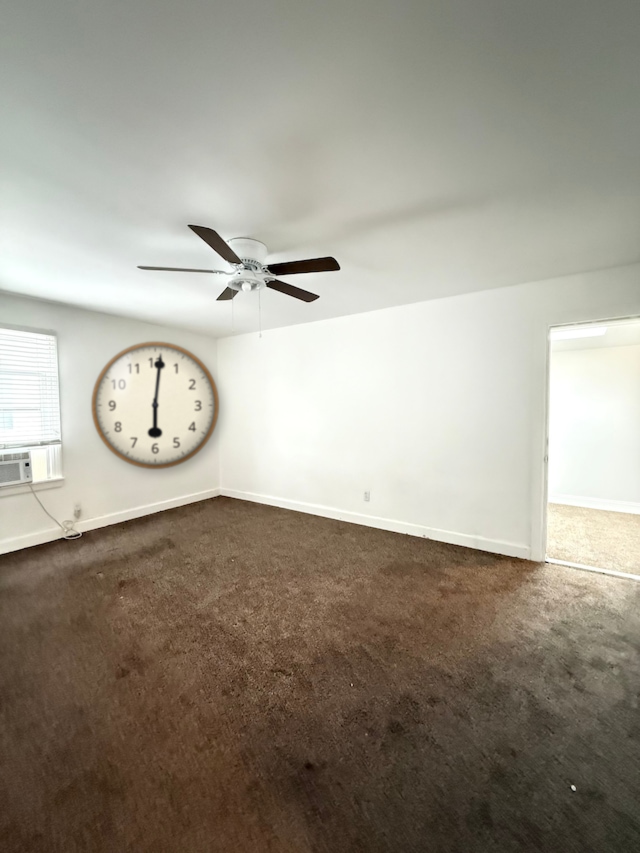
6:01
